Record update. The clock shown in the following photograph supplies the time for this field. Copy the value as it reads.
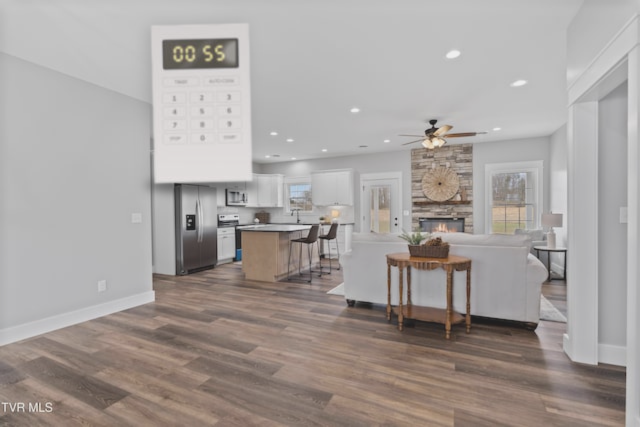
0:55
